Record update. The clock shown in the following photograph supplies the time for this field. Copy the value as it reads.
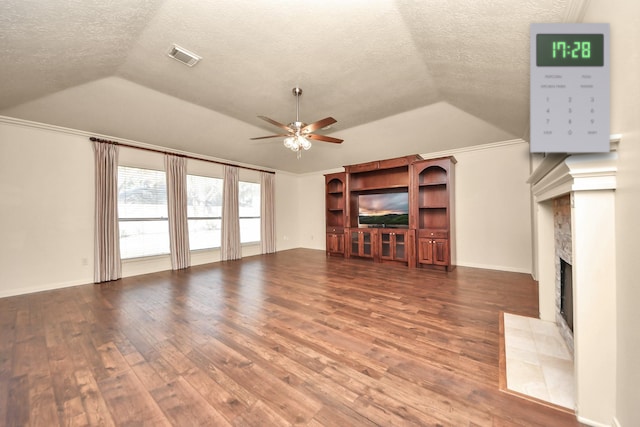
17:28
